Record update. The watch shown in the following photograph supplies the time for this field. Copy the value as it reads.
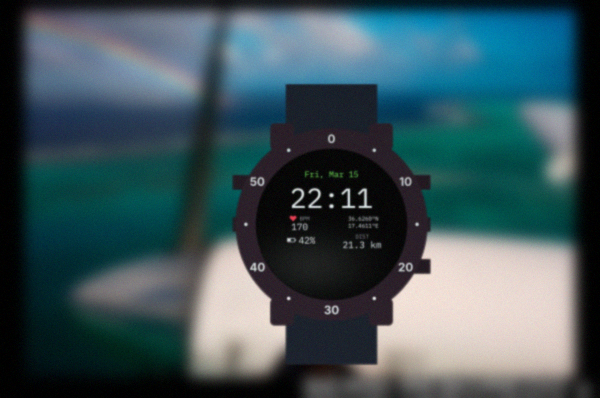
22:11
